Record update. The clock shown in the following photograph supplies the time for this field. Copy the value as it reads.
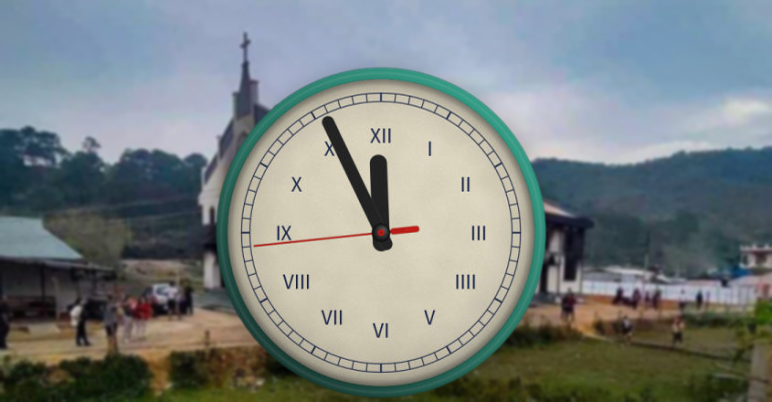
11:55:44
